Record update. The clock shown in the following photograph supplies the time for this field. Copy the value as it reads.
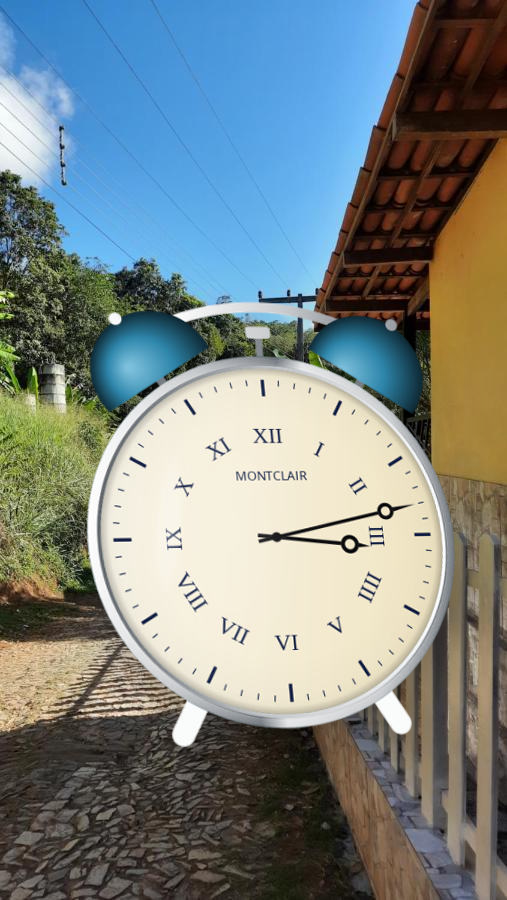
3:13
